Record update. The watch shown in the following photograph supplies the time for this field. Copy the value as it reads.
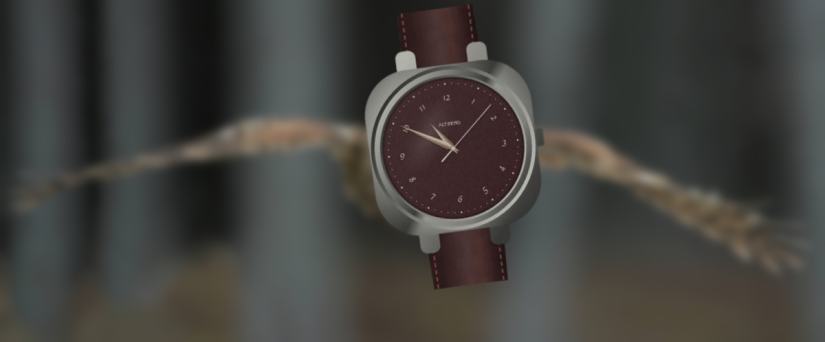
10:50:08
